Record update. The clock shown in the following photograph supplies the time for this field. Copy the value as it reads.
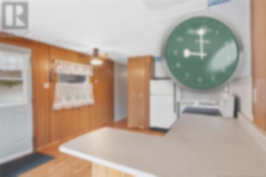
8:59
